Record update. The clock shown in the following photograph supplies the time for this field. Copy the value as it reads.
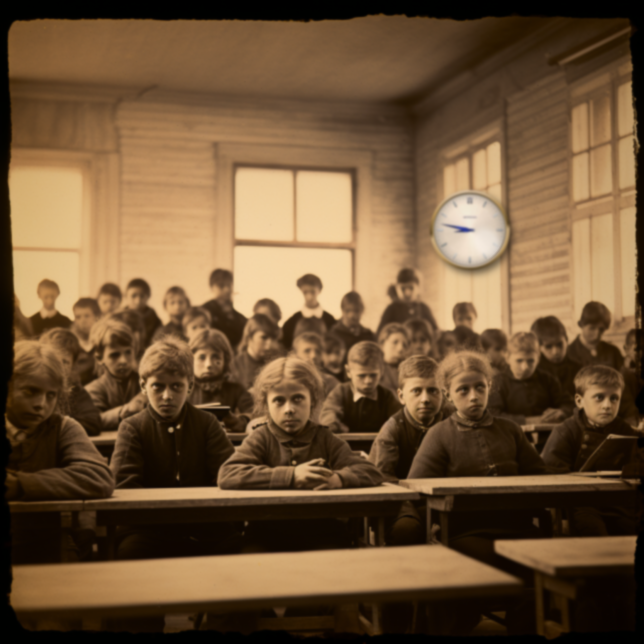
8:47
